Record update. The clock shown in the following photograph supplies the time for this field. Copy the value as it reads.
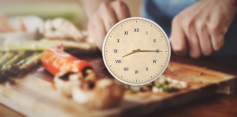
8:15
